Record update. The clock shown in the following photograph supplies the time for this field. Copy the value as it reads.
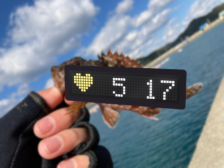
5:17
